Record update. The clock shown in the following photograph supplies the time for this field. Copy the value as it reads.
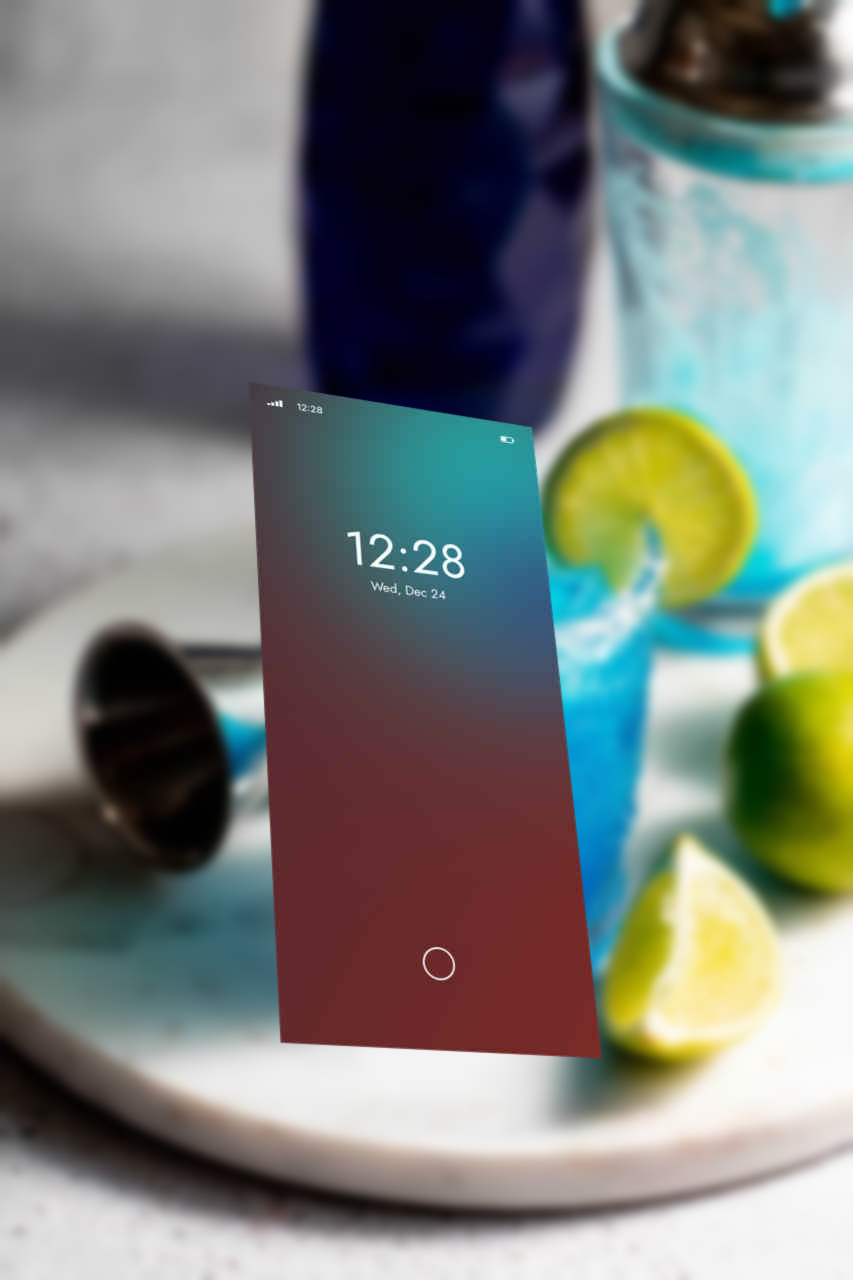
12:28
